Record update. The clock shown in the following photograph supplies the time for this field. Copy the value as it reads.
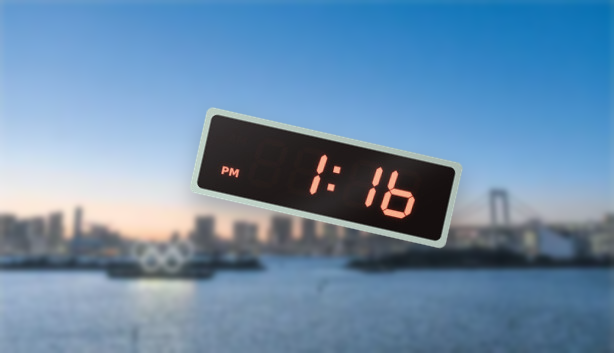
1:16
